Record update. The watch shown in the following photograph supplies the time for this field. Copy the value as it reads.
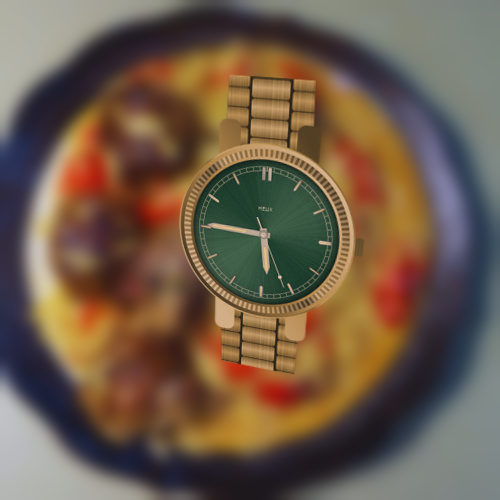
5:45:26
